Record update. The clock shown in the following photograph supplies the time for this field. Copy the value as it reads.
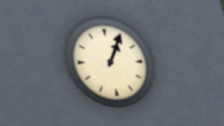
1:05
